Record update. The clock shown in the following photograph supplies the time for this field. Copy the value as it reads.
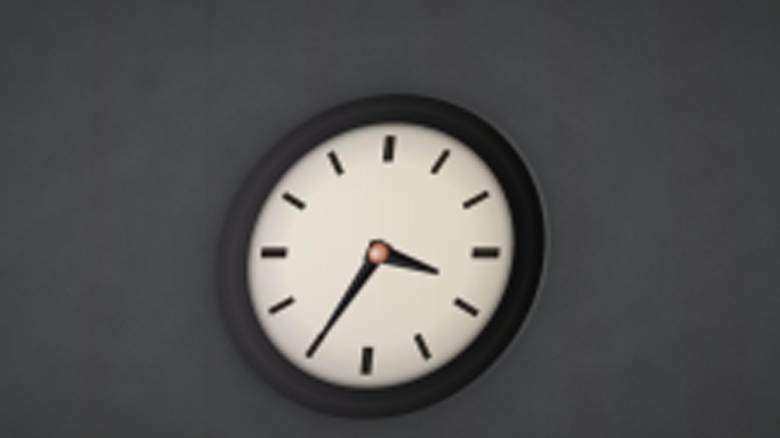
3:35
